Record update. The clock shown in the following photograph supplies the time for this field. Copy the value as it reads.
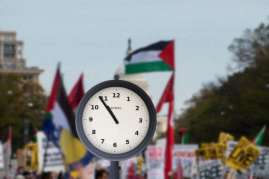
10:54
